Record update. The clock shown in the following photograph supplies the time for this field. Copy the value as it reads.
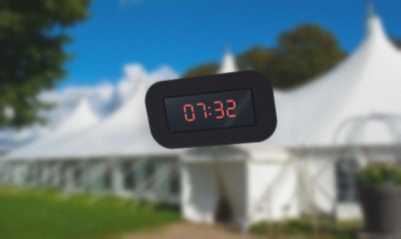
7:32
